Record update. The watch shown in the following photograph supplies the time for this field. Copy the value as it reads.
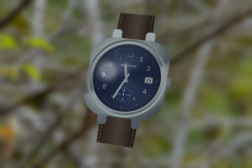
11:34
